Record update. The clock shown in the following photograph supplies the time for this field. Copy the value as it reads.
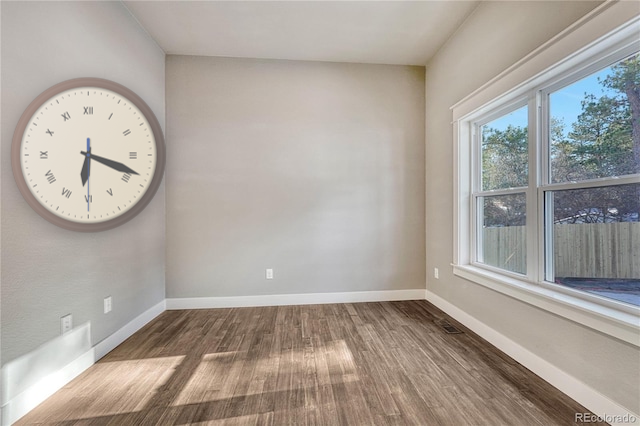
6:18:30
